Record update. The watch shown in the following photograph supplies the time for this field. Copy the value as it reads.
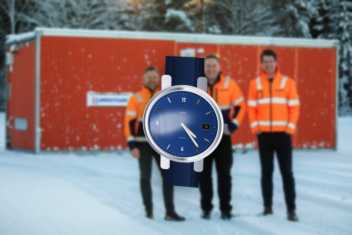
4:24
